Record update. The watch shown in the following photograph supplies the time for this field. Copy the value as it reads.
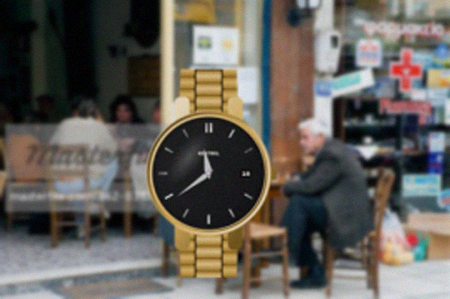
11:39
